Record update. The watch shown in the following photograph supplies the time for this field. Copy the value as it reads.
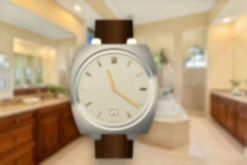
11:21
